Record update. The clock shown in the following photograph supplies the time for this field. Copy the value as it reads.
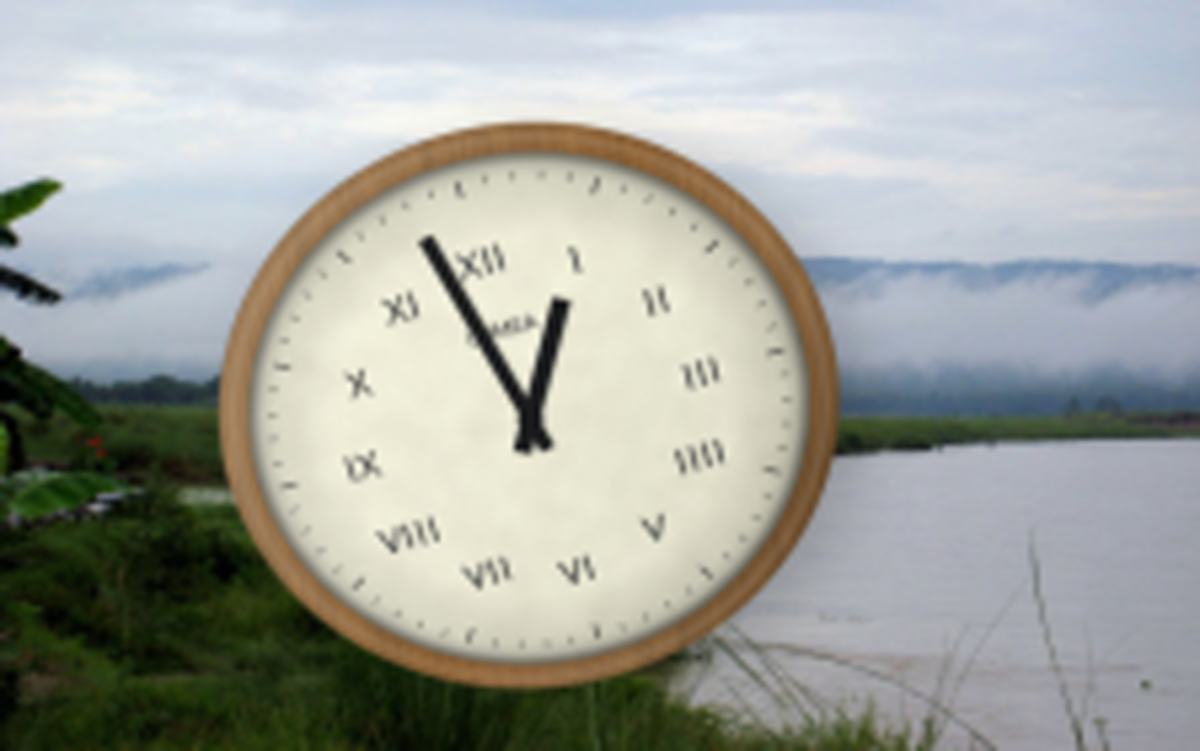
12:58
